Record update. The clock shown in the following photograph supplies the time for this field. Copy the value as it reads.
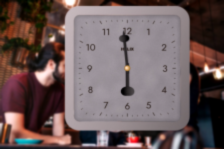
5:59
